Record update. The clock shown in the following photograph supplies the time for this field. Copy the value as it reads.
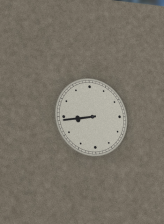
8:44
